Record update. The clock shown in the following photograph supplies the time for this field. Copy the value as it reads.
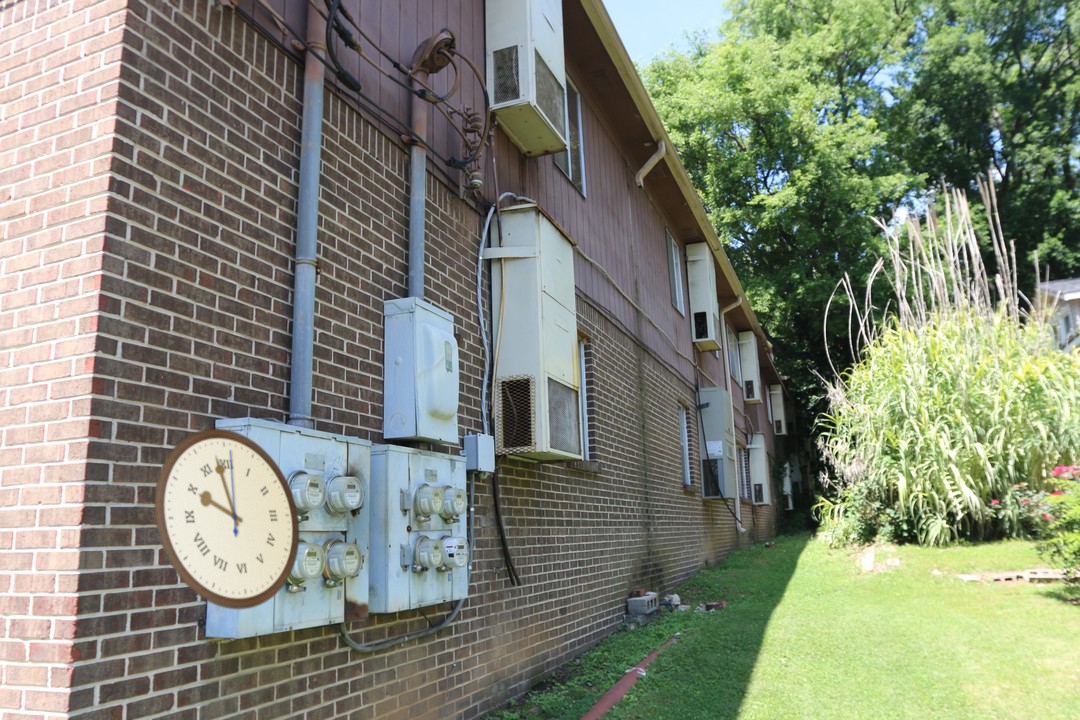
9:58:01
